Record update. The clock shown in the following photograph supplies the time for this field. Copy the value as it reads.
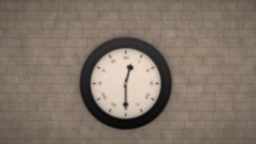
12:30
